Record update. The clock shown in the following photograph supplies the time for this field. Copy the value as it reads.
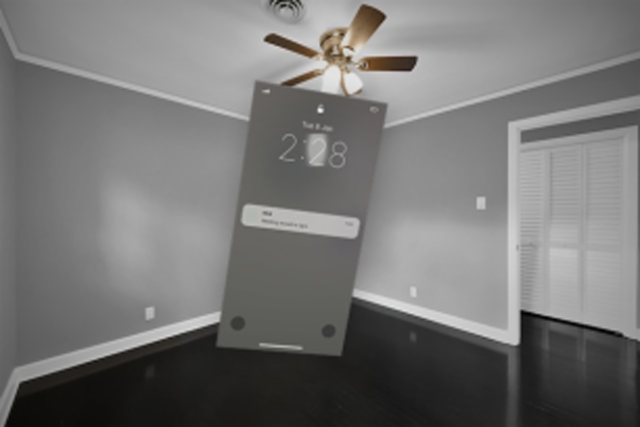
2:28
